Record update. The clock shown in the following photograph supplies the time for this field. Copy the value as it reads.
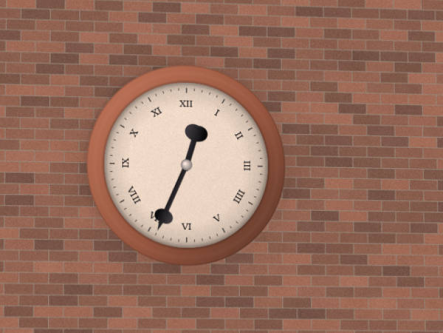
12:34
